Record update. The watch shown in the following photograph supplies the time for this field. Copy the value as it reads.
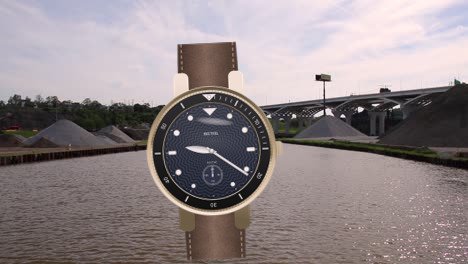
9:21
